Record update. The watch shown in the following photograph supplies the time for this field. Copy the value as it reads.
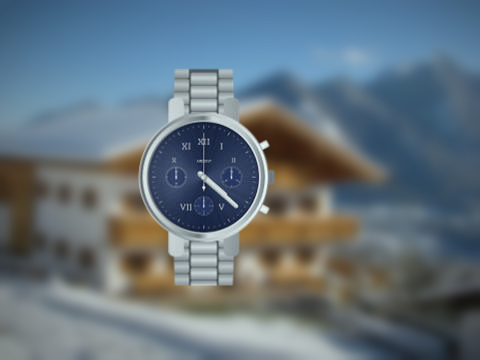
4:22
